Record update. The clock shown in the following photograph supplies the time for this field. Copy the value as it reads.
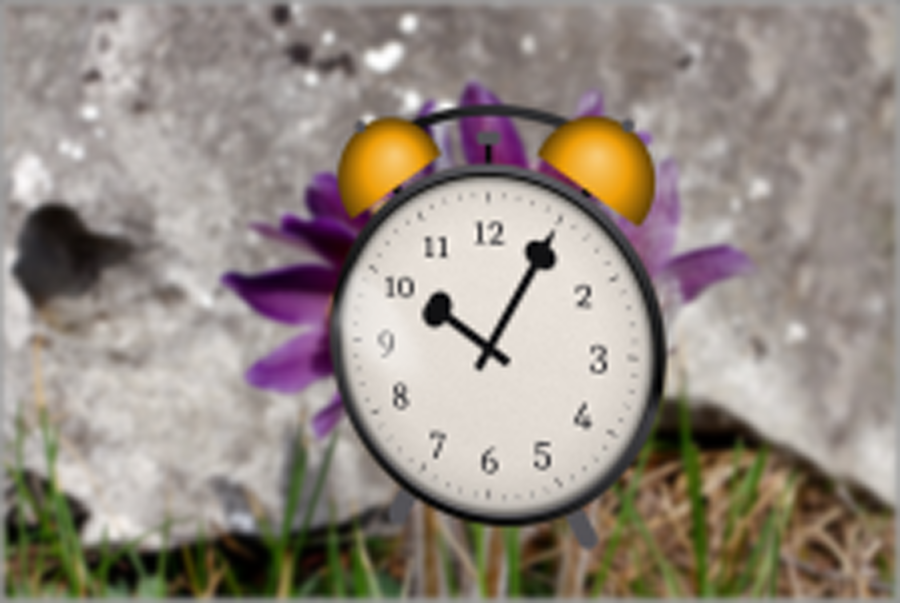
10:05
